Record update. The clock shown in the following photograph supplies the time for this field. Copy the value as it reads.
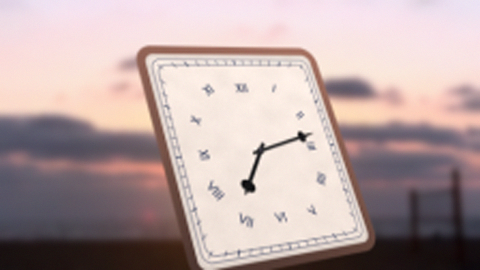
7:13
